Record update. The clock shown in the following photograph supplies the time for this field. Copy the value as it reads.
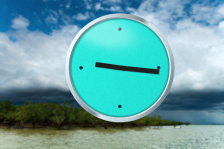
9:16
